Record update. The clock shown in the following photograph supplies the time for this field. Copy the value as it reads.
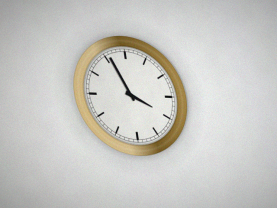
3:56
